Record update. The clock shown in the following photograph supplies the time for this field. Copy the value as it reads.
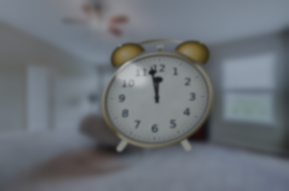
11:58
